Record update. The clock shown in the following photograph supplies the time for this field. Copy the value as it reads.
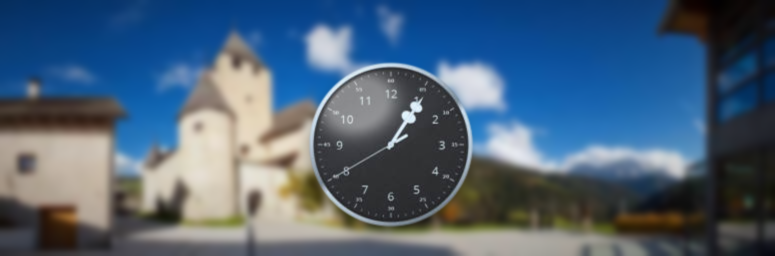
1:05:40
